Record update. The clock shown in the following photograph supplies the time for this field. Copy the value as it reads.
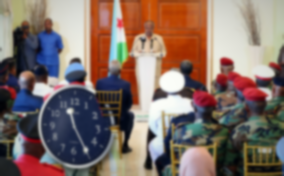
11:25
